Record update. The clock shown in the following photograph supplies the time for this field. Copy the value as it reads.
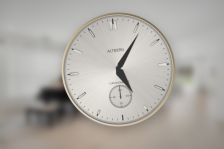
5:06
